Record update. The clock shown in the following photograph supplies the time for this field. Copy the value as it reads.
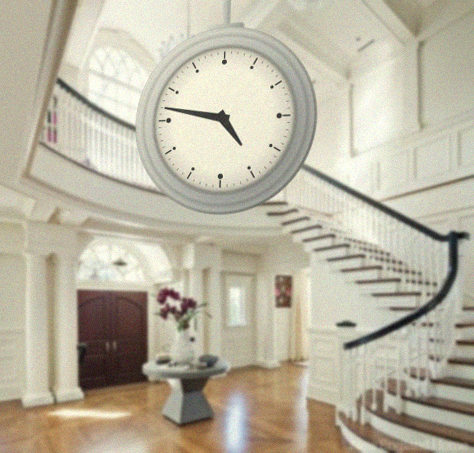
4:47
